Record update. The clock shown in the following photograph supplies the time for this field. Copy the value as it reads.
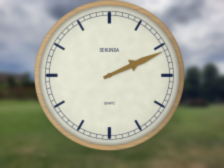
2:11
